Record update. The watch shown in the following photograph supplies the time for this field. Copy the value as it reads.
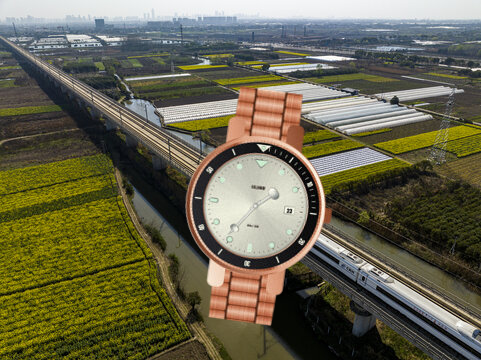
1:36
